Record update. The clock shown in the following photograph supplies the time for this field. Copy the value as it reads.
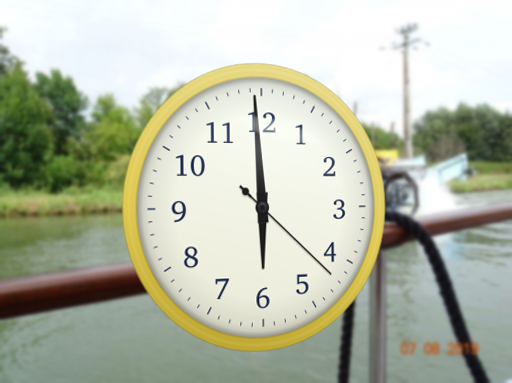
5:59:22
